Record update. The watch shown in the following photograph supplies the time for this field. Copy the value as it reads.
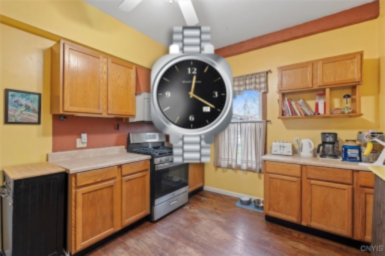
12:20
